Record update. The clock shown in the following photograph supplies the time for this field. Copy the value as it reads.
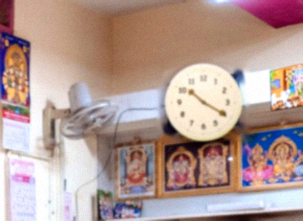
10:20
